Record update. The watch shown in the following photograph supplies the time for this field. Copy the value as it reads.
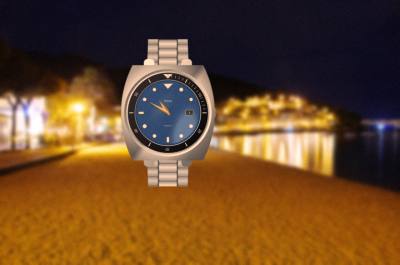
10:50
